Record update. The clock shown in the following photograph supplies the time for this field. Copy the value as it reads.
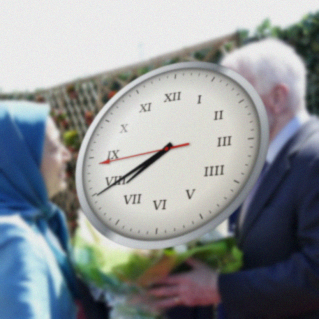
7:39:44
